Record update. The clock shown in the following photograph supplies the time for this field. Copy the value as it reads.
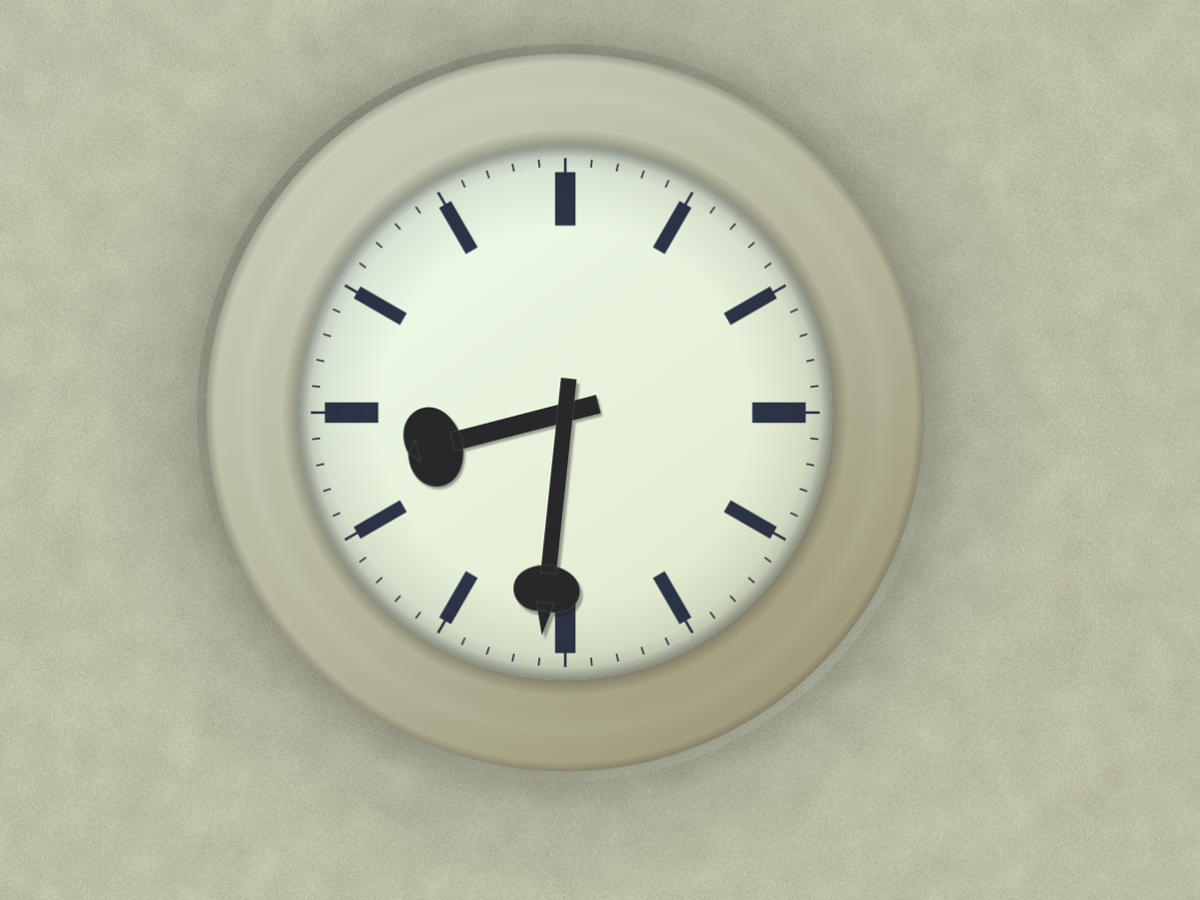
8:31
